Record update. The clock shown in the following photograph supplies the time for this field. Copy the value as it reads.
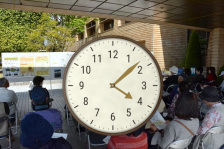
4:08
